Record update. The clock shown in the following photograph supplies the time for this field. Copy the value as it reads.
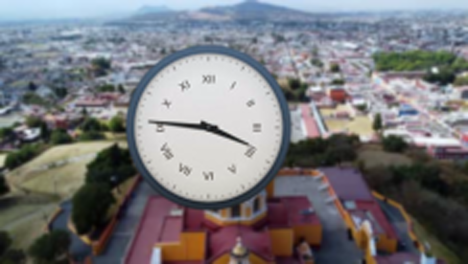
3:46
